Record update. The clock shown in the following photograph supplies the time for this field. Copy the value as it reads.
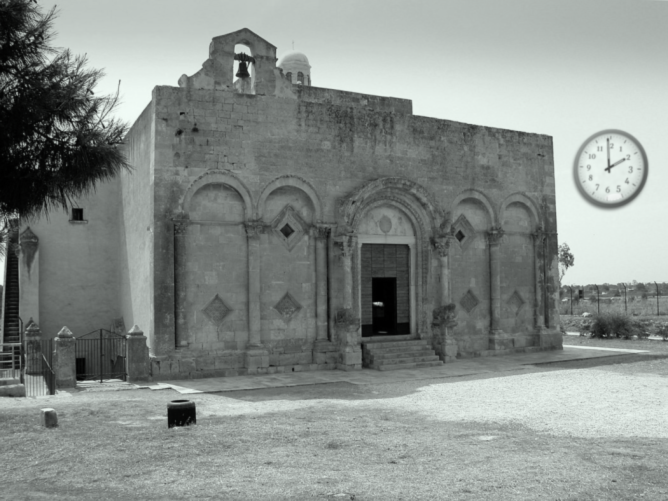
1:59
